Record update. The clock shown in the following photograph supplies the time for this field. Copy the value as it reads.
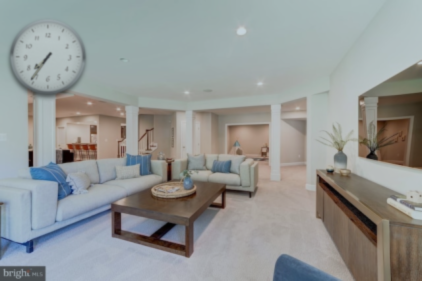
7:36
